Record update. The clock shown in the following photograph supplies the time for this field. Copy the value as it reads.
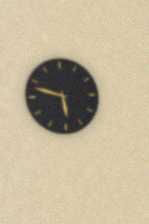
5:48
